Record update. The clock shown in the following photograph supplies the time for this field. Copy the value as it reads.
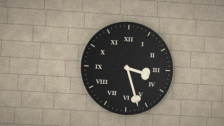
3:27
